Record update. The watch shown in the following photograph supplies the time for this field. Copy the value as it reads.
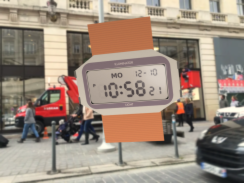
10:58:21
